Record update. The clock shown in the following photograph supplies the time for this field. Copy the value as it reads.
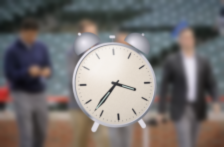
3:37
